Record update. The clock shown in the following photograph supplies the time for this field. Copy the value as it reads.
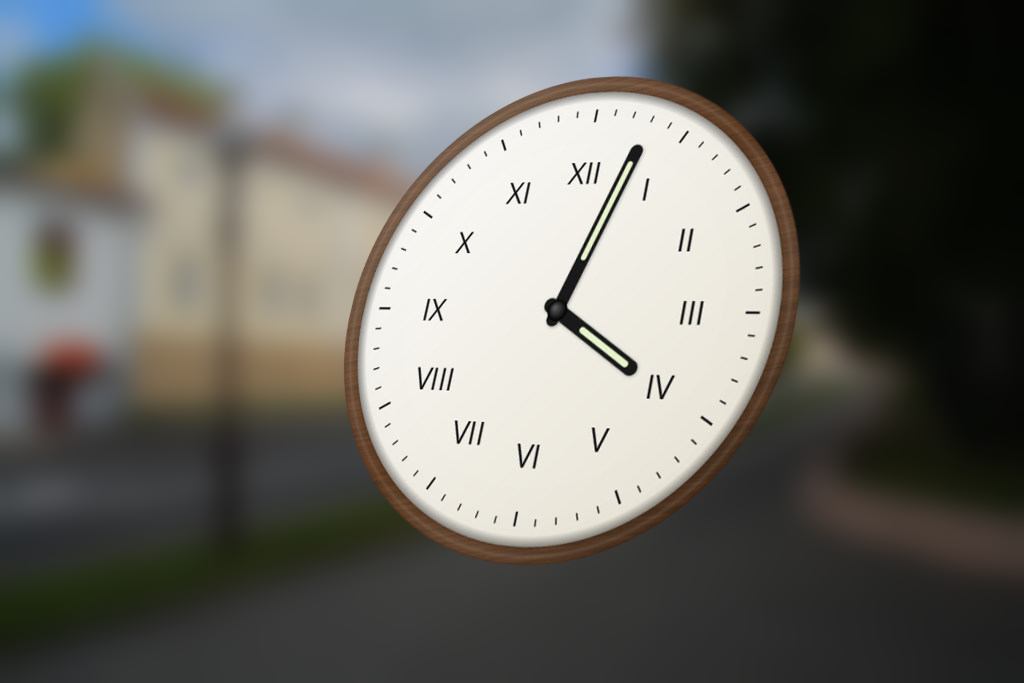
4:03
